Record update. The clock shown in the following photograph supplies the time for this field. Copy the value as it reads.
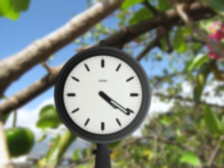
4:21
